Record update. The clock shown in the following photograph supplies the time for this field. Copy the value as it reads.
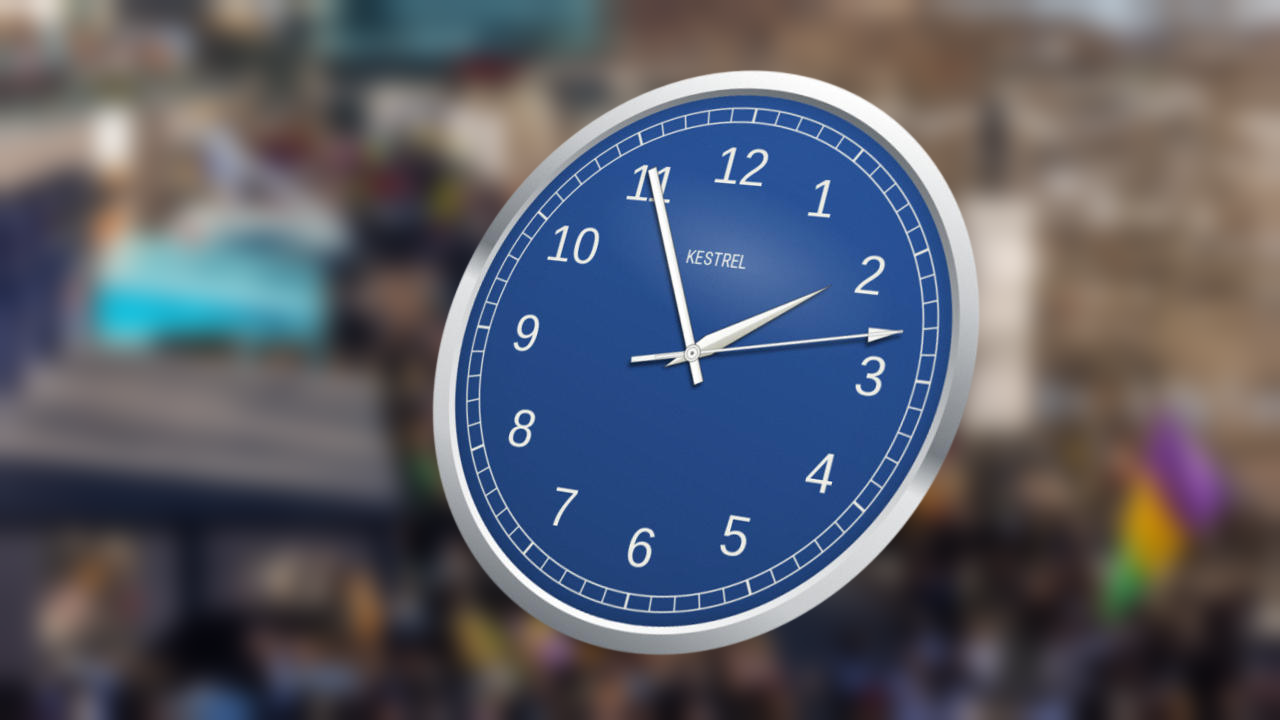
1:55:13
